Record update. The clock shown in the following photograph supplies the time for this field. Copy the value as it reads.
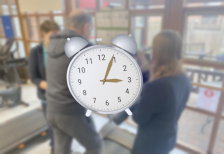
3:04
